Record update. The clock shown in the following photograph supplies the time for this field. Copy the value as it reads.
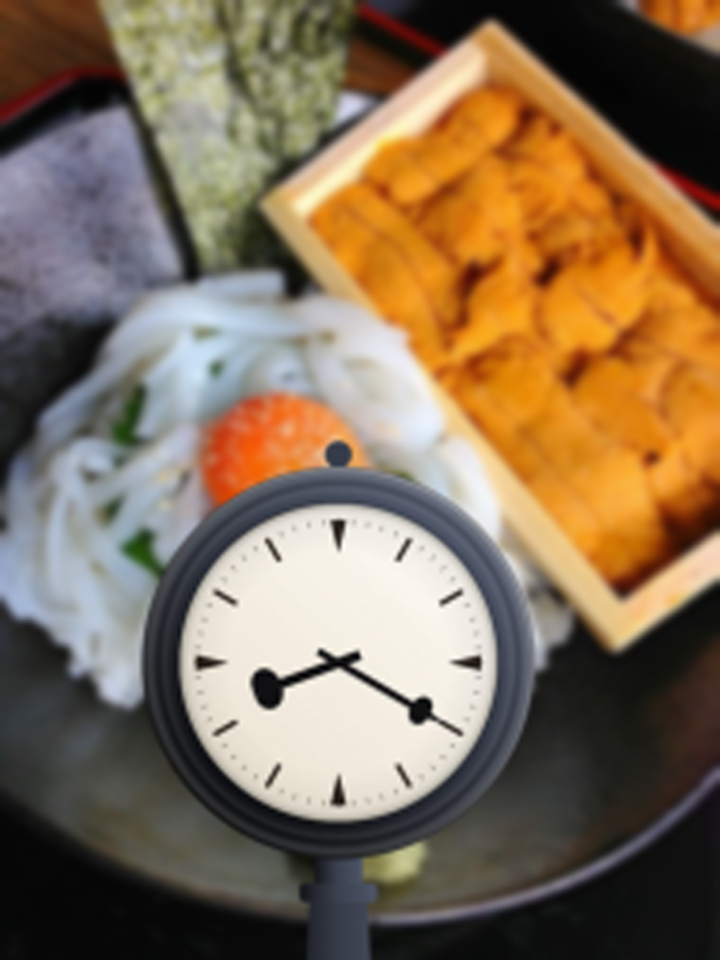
8:20
